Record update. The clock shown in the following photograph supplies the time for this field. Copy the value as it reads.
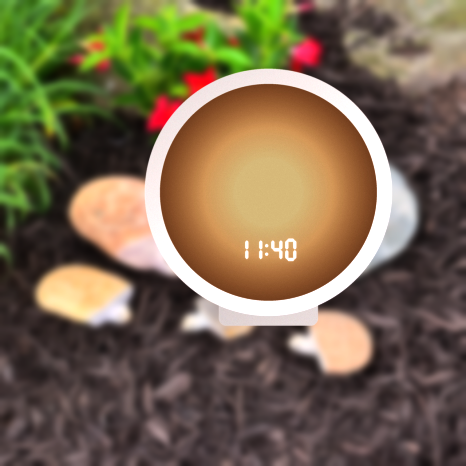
11:40
